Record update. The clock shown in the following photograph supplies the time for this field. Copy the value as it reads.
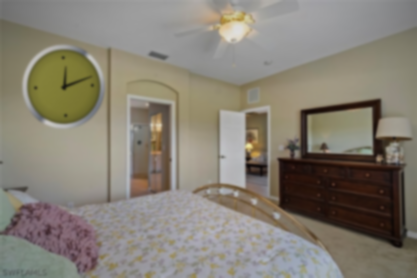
12:12
